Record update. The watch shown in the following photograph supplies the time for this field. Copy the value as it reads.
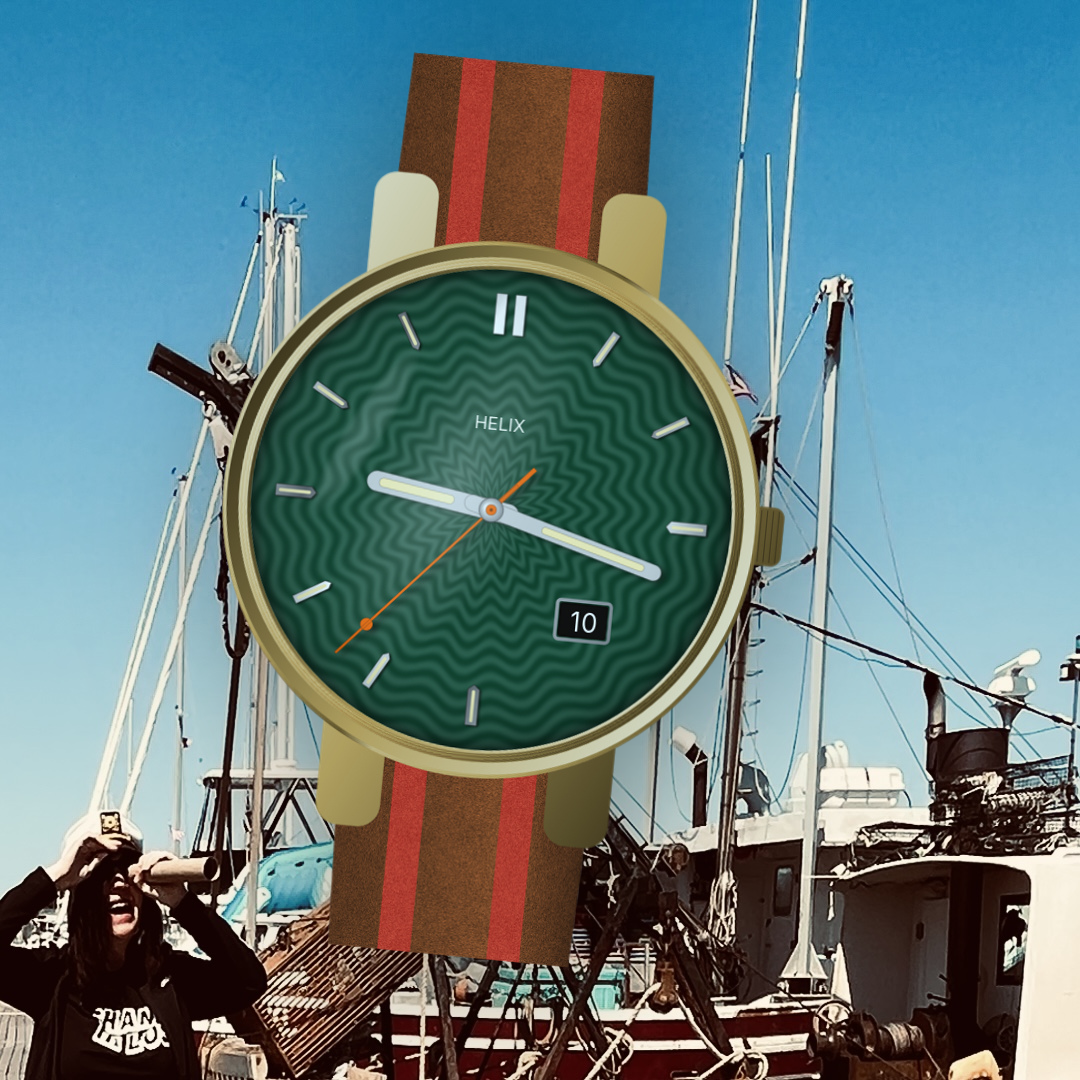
9:17:37
